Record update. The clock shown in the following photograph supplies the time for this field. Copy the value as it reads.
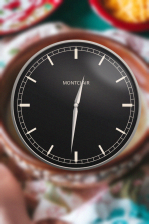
12:31
